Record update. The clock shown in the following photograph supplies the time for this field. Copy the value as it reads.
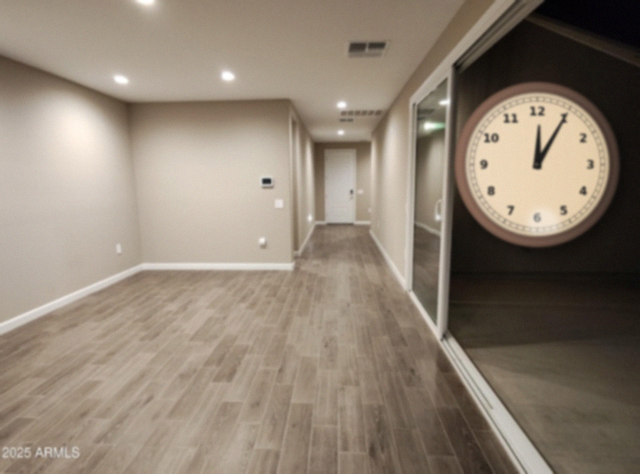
12:05
